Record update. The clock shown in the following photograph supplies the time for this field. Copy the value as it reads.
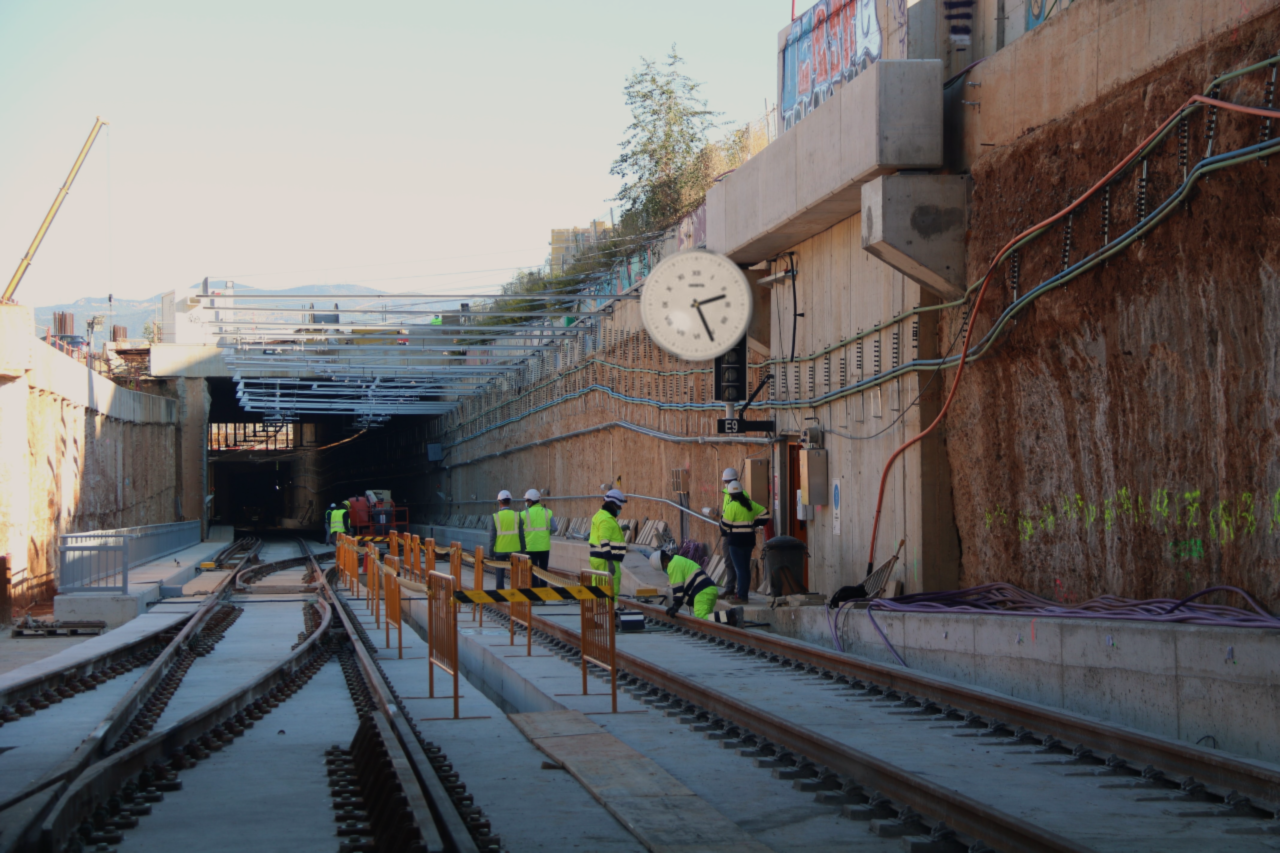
2:26
